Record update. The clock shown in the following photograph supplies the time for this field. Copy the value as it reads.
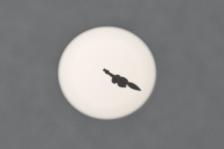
4:20
